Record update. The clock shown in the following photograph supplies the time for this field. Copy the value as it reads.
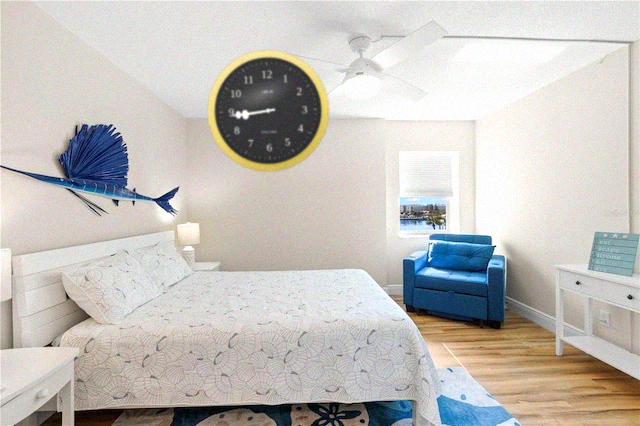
8:44
